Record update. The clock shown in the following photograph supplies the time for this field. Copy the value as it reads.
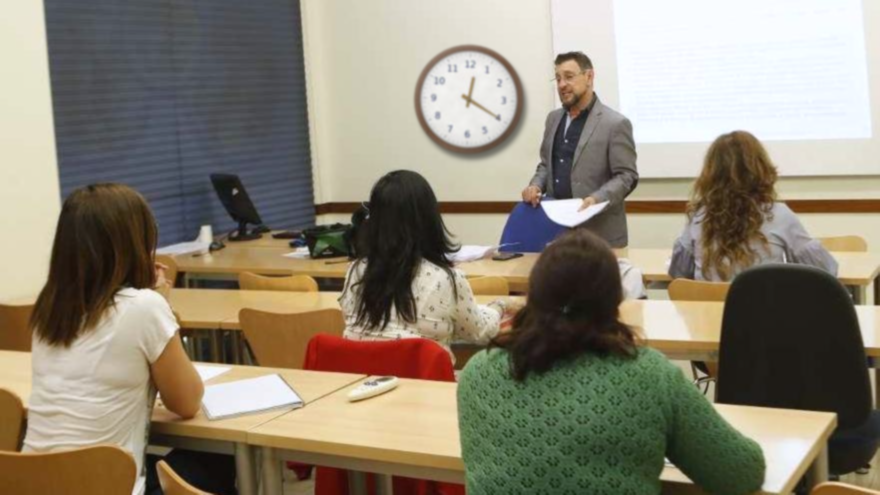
12:20
